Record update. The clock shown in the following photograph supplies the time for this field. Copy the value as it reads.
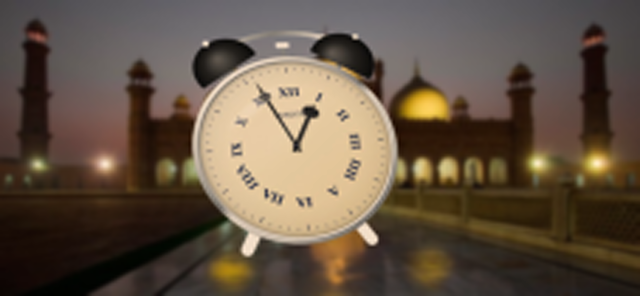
12:56
